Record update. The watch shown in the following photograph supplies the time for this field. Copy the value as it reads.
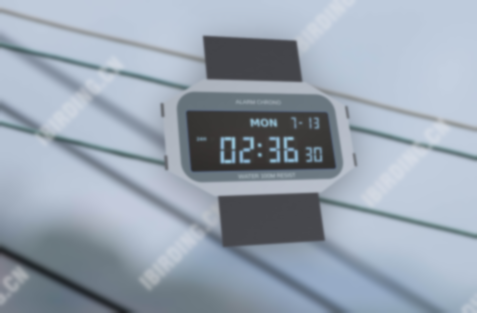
2:36:30
